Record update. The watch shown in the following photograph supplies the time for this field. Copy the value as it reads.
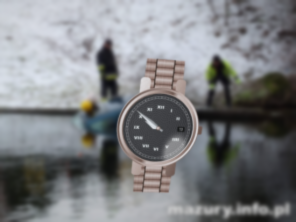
9:51
